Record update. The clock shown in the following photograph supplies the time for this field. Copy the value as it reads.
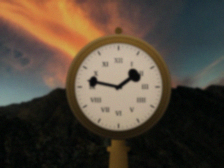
1:47
